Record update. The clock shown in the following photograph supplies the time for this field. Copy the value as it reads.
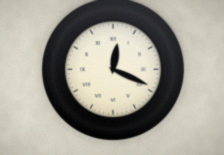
12:19
